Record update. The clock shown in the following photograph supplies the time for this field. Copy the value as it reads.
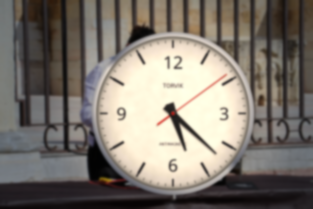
5:22:09
